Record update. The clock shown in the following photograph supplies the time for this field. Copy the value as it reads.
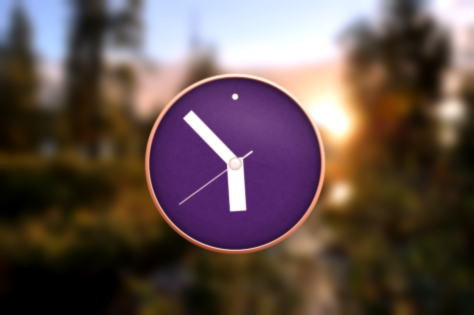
5:52:39
